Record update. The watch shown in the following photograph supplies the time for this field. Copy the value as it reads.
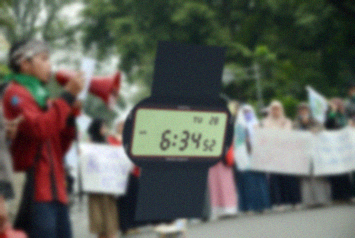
6:34
